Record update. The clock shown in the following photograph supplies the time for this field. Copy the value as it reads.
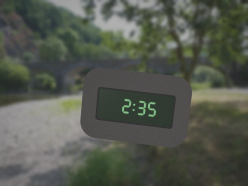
2:35
